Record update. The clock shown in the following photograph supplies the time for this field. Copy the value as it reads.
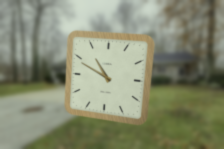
10:49
